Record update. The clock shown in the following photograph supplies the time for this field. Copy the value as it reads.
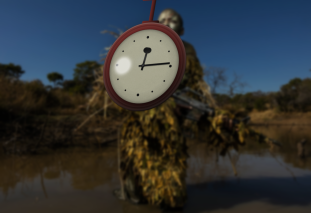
12:14
